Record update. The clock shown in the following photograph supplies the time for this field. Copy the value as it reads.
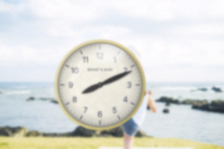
8:11
